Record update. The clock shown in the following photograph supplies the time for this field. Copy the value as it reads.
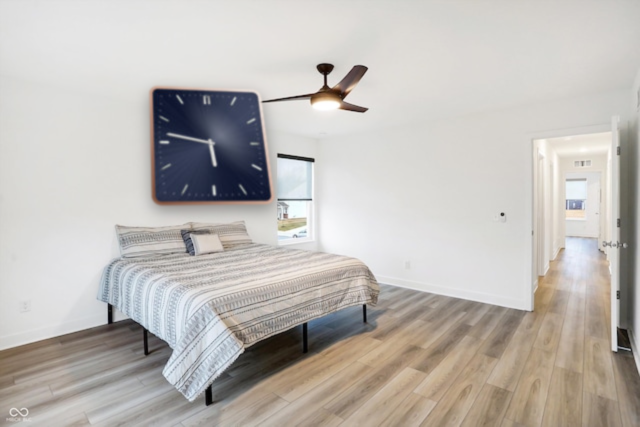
5:47
